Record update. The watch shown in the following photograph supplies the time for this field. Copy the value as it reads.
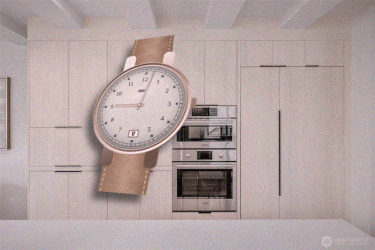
9:02
